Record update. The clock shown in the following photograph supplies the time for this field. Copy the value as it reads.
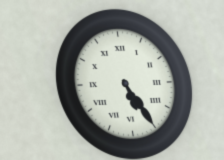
5:25
